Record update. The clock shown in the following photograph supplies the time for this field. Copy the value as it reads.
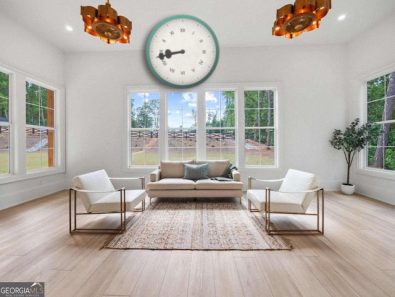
8:43
